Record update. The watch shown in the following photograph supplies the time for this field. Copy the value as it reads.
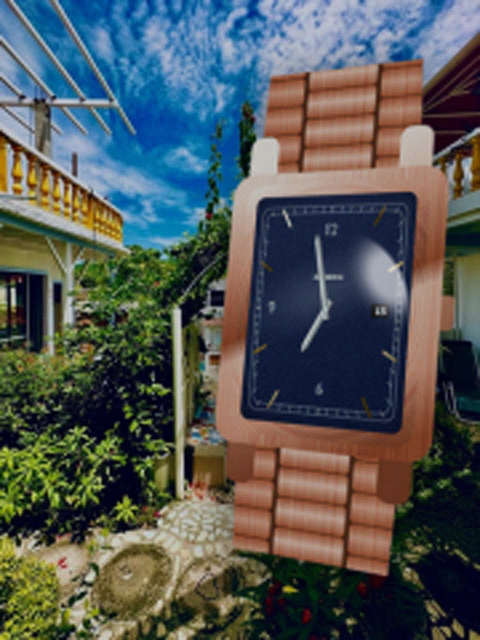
6:58
